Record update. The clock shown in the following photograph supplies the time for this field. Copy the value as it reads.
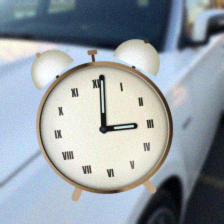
3:01
